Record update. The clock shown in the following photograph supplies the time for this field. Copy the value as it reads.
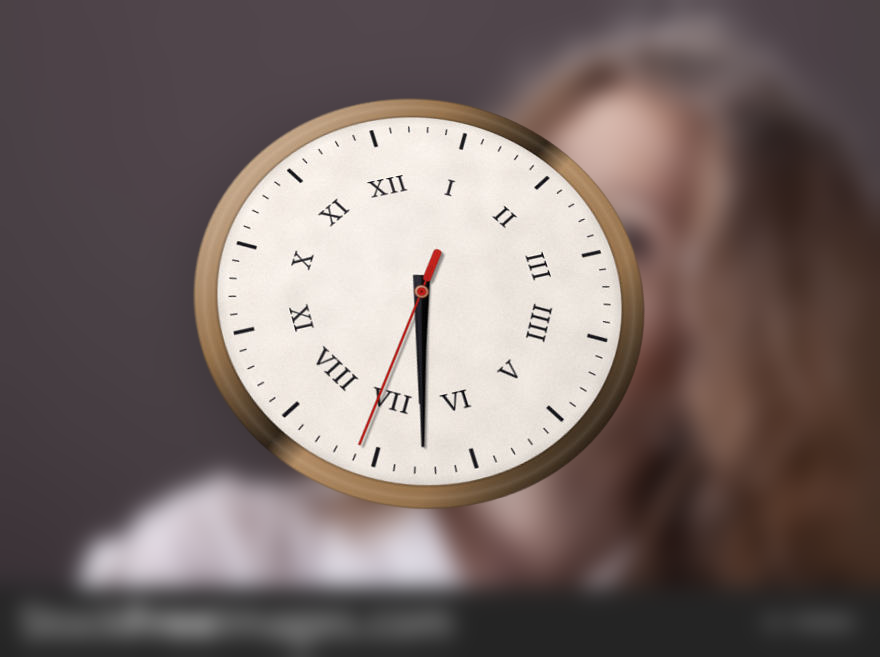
6:32:36
